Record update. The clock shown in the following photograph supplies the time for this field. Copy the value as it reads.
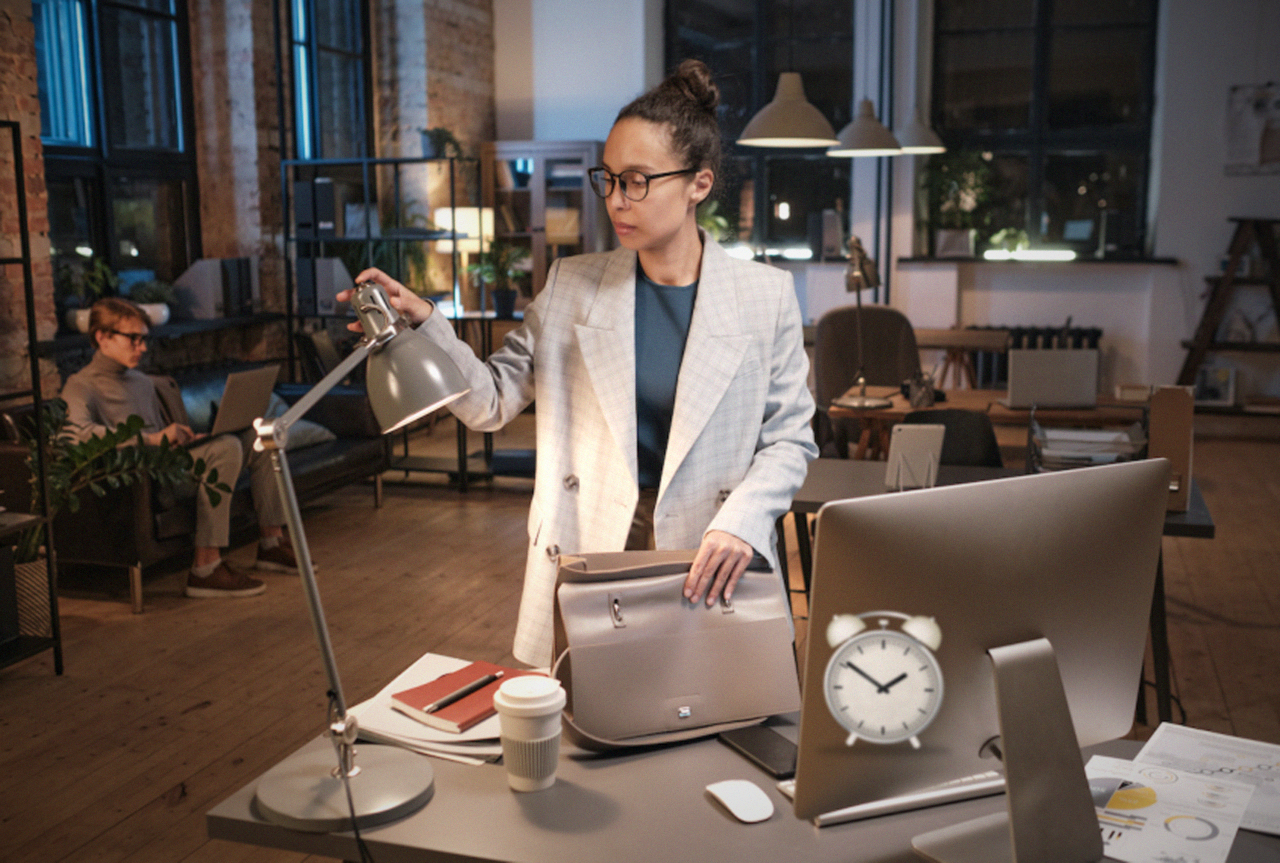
1:51
